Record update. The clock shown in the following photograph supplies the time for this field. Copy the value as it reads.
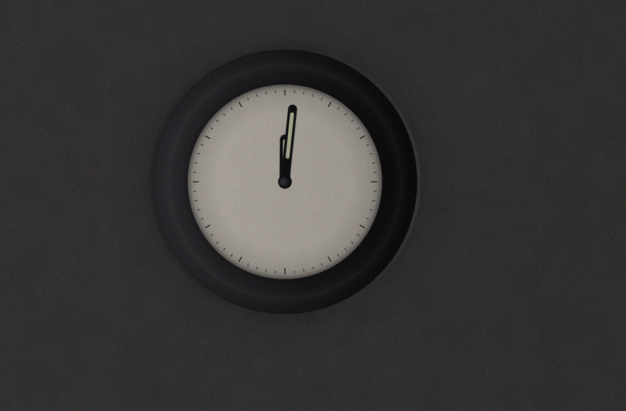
12:01
